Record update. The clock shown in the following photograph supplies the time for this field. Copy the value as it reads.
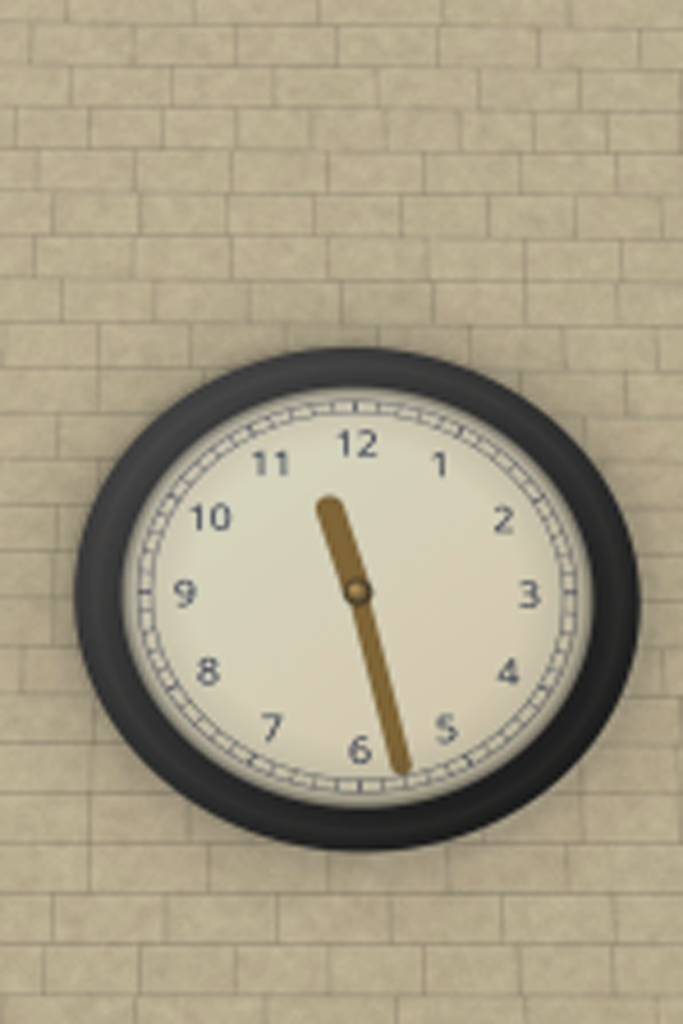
11:28
